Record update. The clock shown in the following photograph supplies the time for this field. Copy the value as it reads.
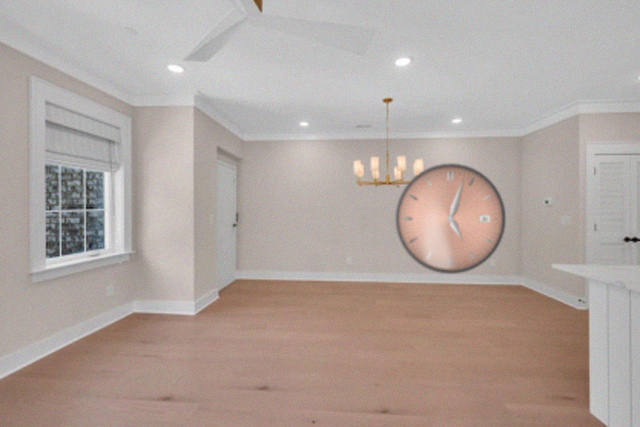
5:03
